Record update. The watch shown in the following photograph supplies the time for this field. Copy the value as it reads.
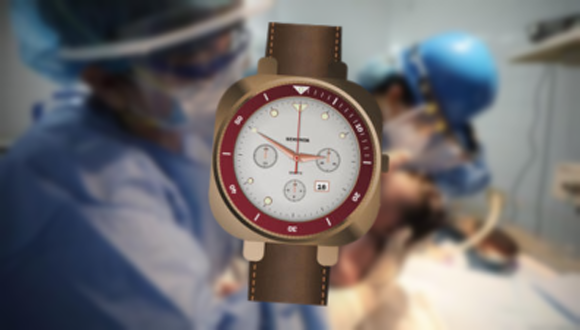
2:50
